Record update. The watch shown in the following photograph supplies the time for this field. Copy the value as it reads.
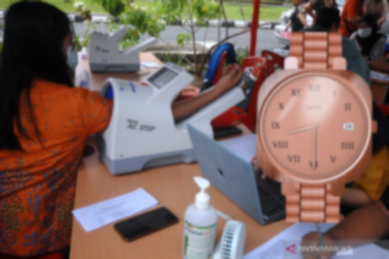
8:30
